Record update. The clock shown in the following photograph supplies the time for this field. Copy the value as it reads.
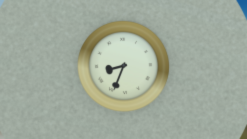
8:34
